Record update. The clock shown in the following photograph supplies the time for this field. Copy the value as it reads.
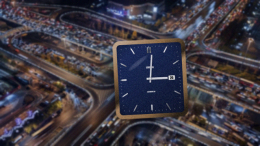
3:01
